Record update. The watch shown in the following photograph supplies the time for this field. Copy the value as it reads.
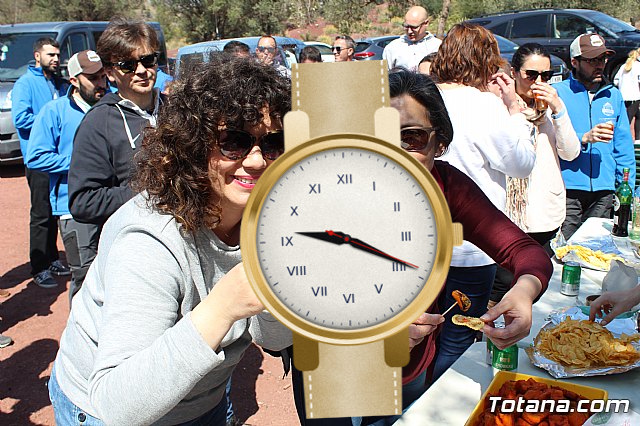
9:19:19
